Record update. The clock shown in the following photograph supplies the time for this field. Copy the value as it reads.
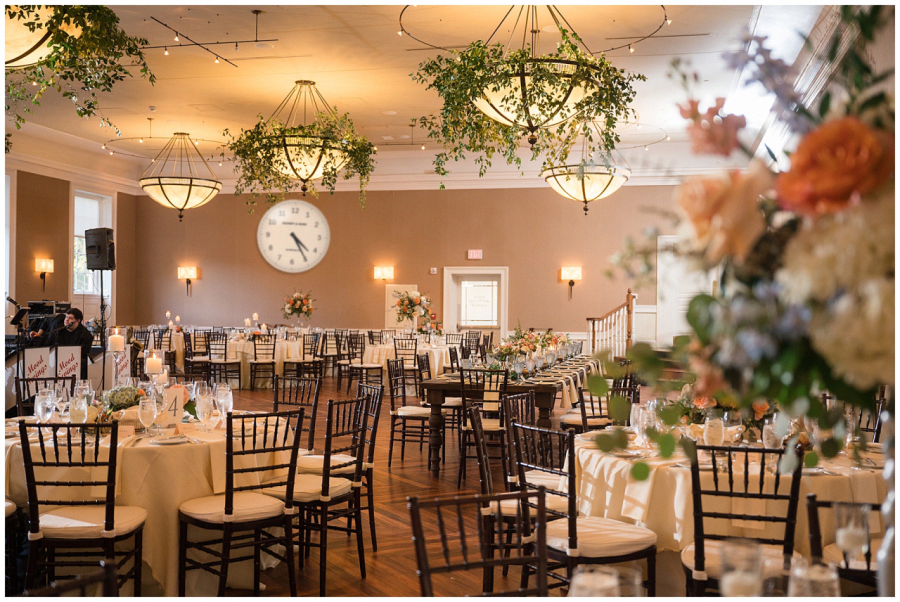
4:25
